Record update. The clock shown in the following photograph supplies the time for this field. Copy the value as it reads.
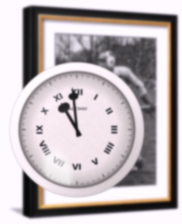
10:59
